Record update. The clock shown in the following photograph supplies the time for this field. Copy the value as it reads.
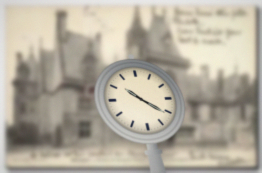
10:21
